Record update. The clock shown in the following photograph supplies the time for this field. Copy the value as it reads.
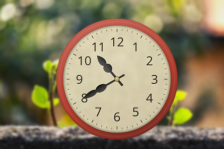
10:40
